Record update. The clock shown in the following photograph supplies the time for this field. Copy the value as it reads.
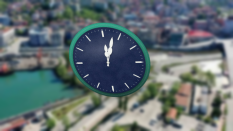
12:03
